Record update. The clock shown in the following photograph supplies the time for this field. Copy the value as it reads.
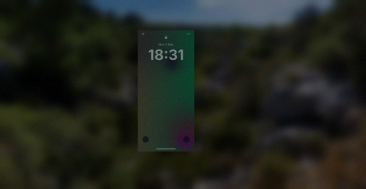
18:31
